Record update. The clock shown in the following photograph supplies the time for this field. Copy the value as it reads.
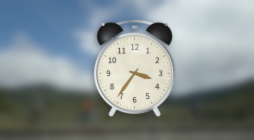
3:36
